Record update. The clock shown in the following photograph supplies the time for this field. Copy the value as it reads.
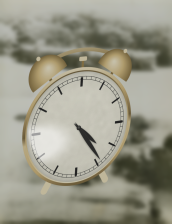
4:24
